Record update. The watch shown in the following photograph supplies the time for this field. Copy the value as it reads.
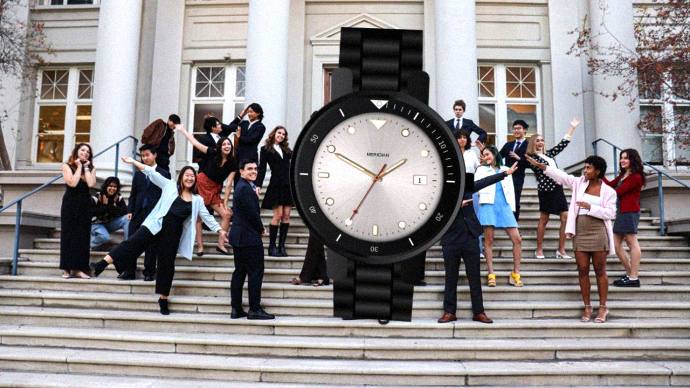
1:49:35
